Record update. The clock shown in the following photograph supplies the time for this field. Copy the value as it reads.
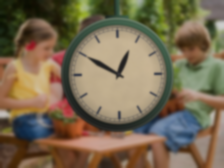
12:50
